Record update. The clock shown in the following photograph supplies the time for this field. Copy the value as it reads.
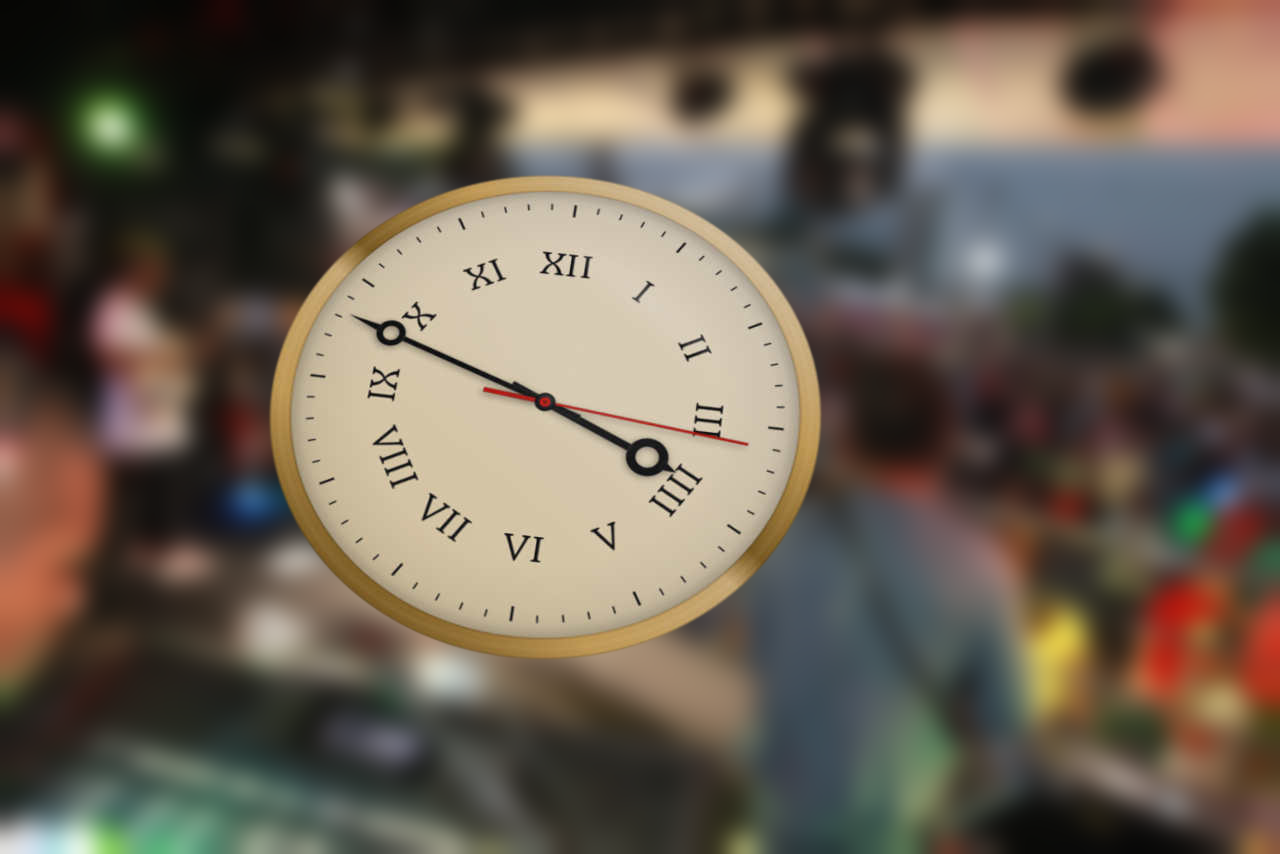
3:48:16
